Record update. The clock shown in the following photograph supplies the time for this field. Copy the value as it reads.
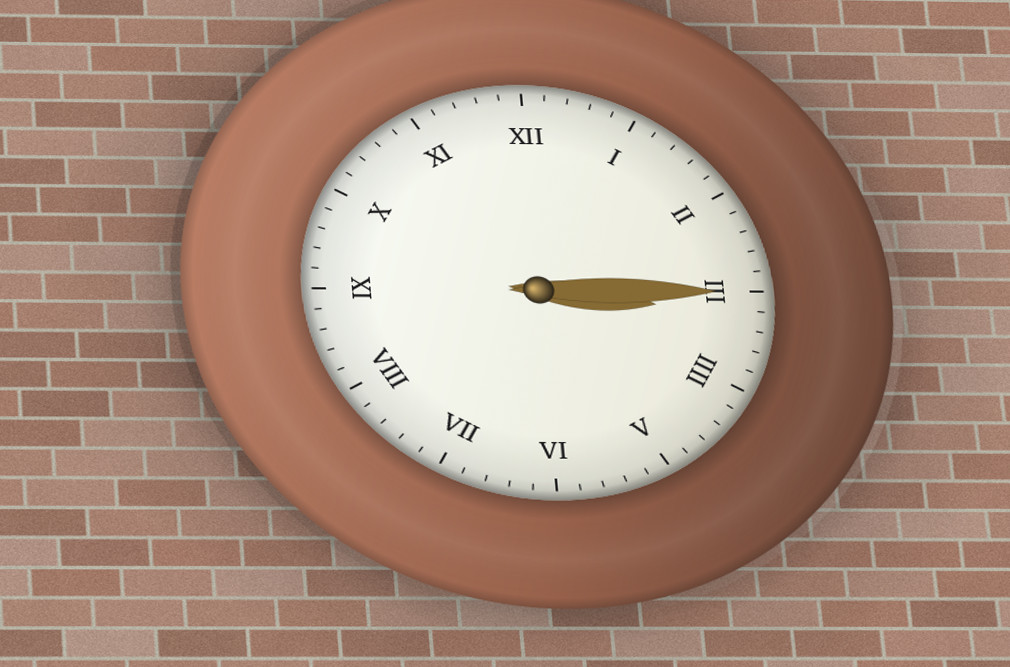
3:15
